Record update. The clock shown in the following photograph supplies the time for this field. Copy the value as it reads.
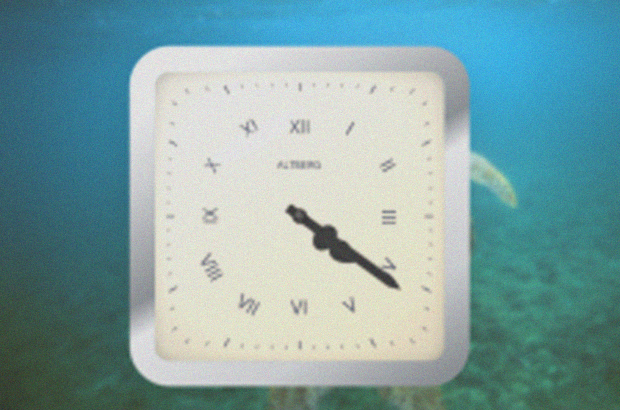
4:21
